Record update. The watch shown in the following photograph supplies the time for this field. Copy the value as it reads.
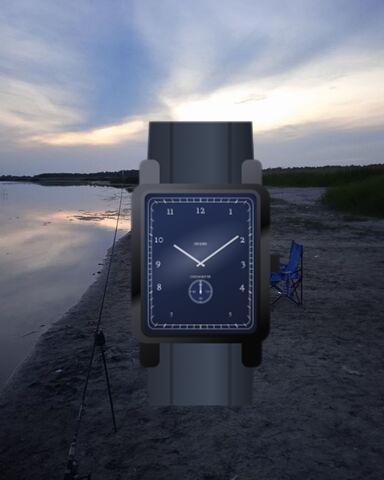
10:09
